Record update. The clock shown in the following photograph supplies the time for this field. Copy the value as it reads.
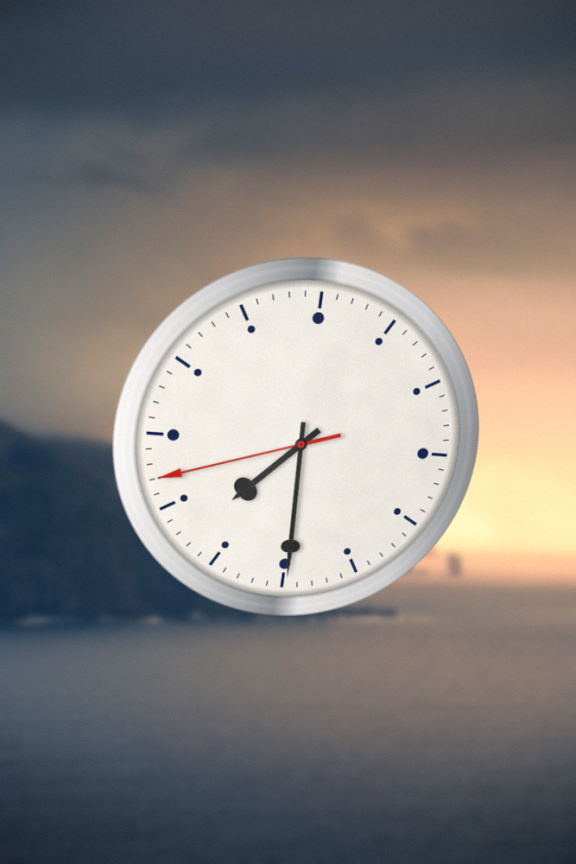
7:29:42
